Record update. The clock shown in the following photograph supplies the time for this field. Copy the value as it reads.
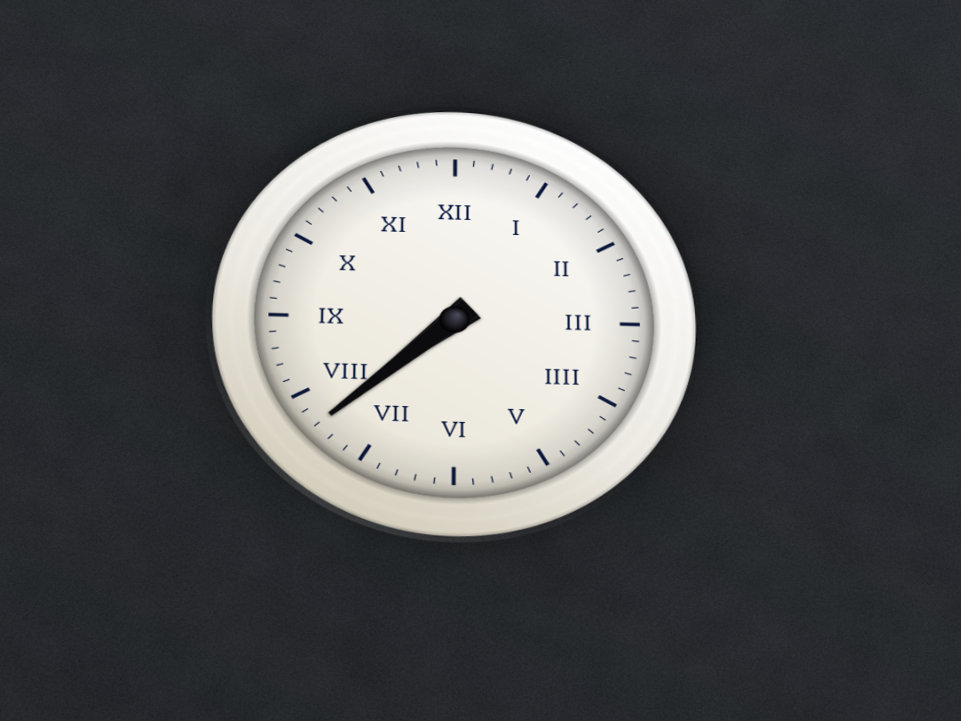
7:38
